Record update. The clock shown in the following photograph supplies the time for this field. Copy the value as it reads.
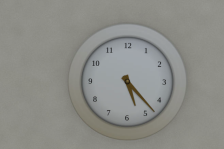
5:23
